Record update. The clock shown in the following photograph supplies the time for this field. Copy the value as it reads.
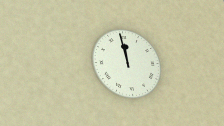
11:59
